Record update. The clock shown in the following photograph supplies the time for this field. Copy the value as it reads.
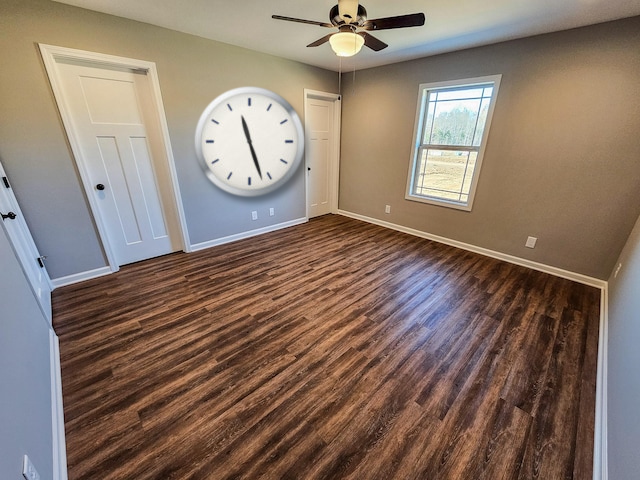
11:27
